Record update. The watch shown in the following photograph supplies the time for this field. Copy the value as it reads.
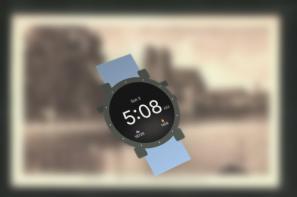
5:08
